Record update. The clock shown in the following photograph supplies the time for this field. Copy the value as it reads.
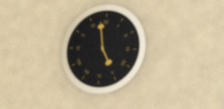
4:58
